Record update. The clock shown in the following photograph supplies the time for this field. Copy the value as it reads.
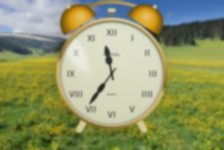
11:36
